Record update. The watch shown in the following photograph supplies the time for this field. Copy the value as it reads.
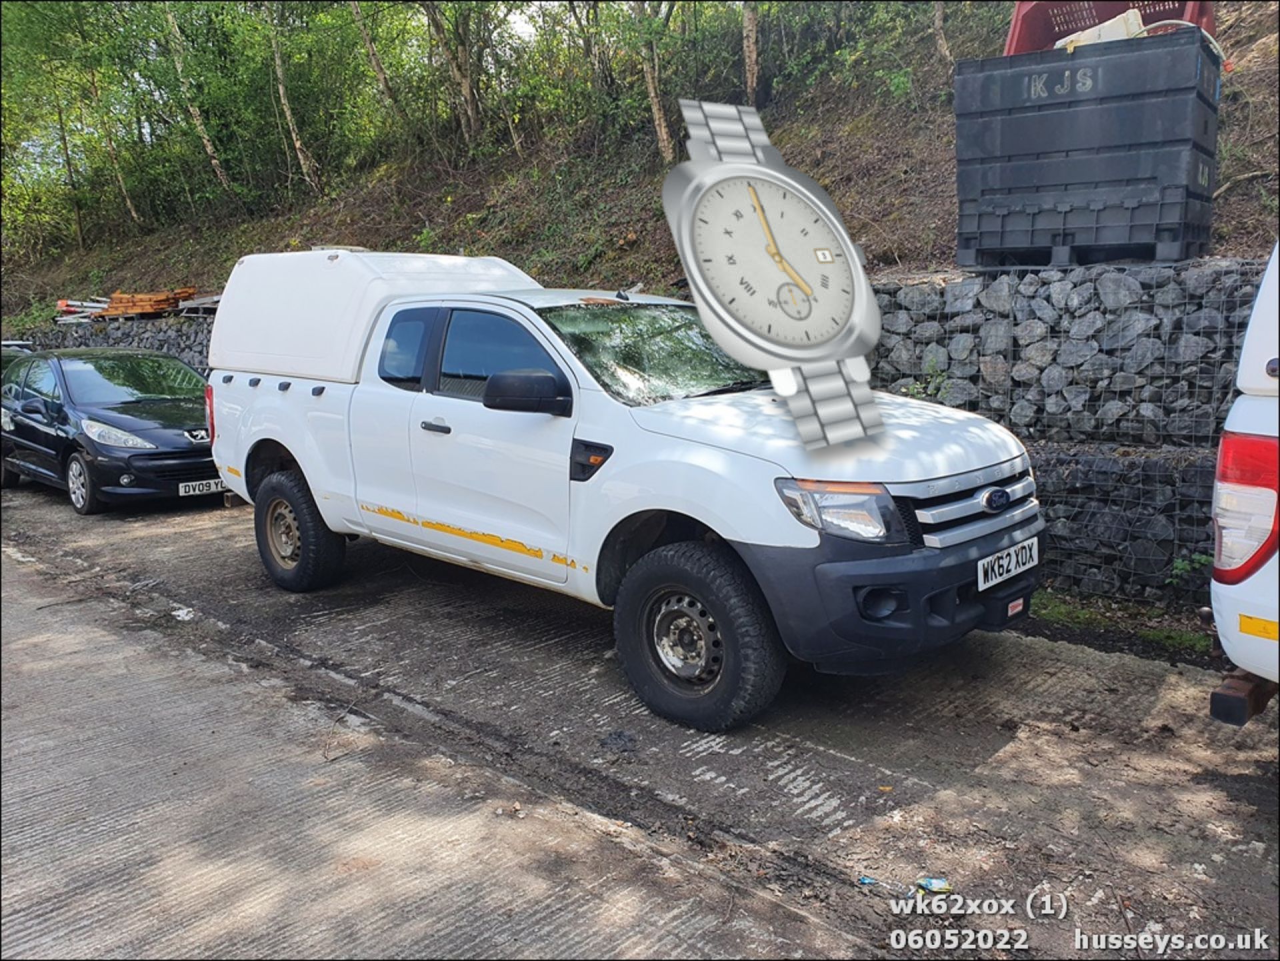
5:00
